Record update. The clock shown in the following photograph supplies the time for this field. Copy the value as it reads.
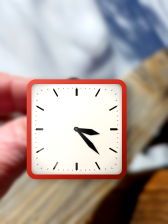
3:23
